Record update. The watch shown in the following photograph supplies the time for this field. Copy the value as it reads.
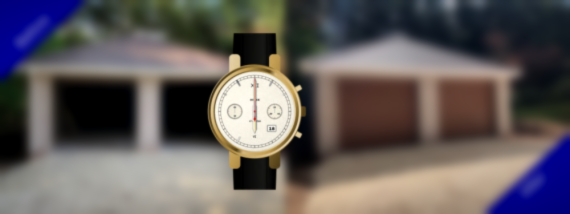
6:00
